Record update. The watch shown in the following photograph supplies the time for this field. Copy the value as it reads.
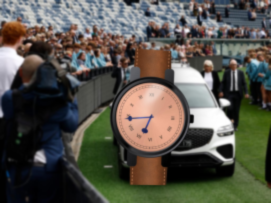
6:44
